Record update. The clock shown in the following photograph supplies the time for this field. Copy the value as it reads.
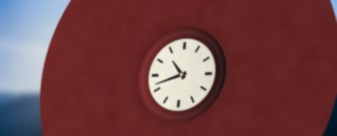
10:42
